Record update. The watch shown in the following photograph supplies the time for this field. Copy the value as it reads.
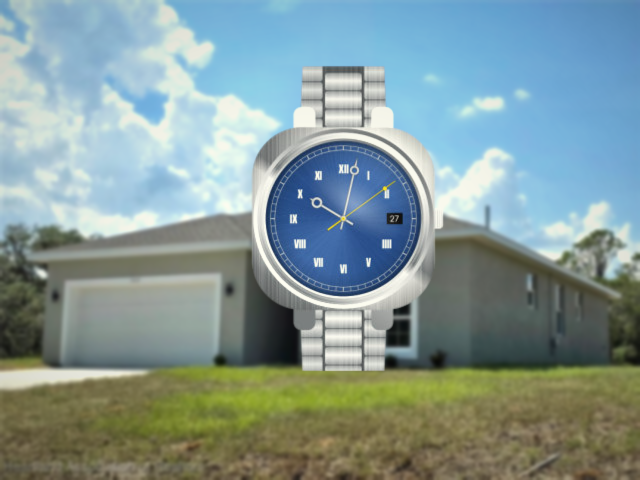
10:02:09
